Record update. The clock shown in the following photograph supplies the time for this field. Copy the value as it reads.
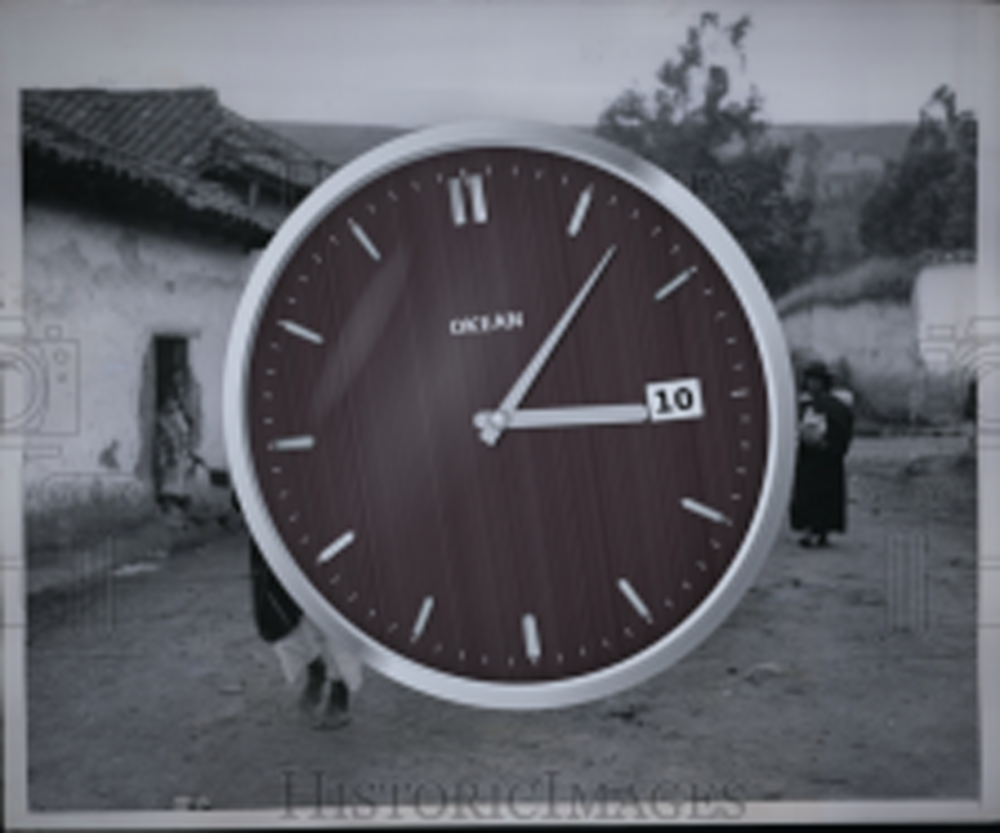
3:07
